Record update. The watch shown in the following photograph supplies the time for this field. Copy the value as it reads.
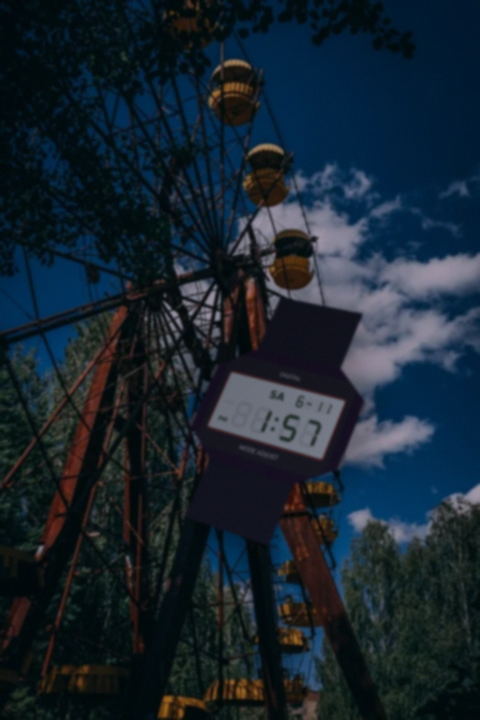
1:57
